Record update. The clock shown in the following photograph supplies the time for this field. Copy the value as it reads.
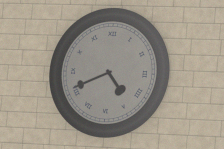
4:41
